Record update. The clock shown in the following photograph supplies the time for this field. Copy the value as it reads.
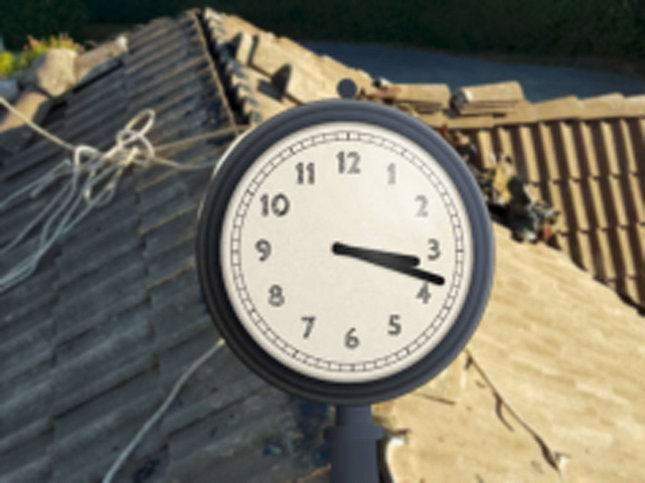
3:18
